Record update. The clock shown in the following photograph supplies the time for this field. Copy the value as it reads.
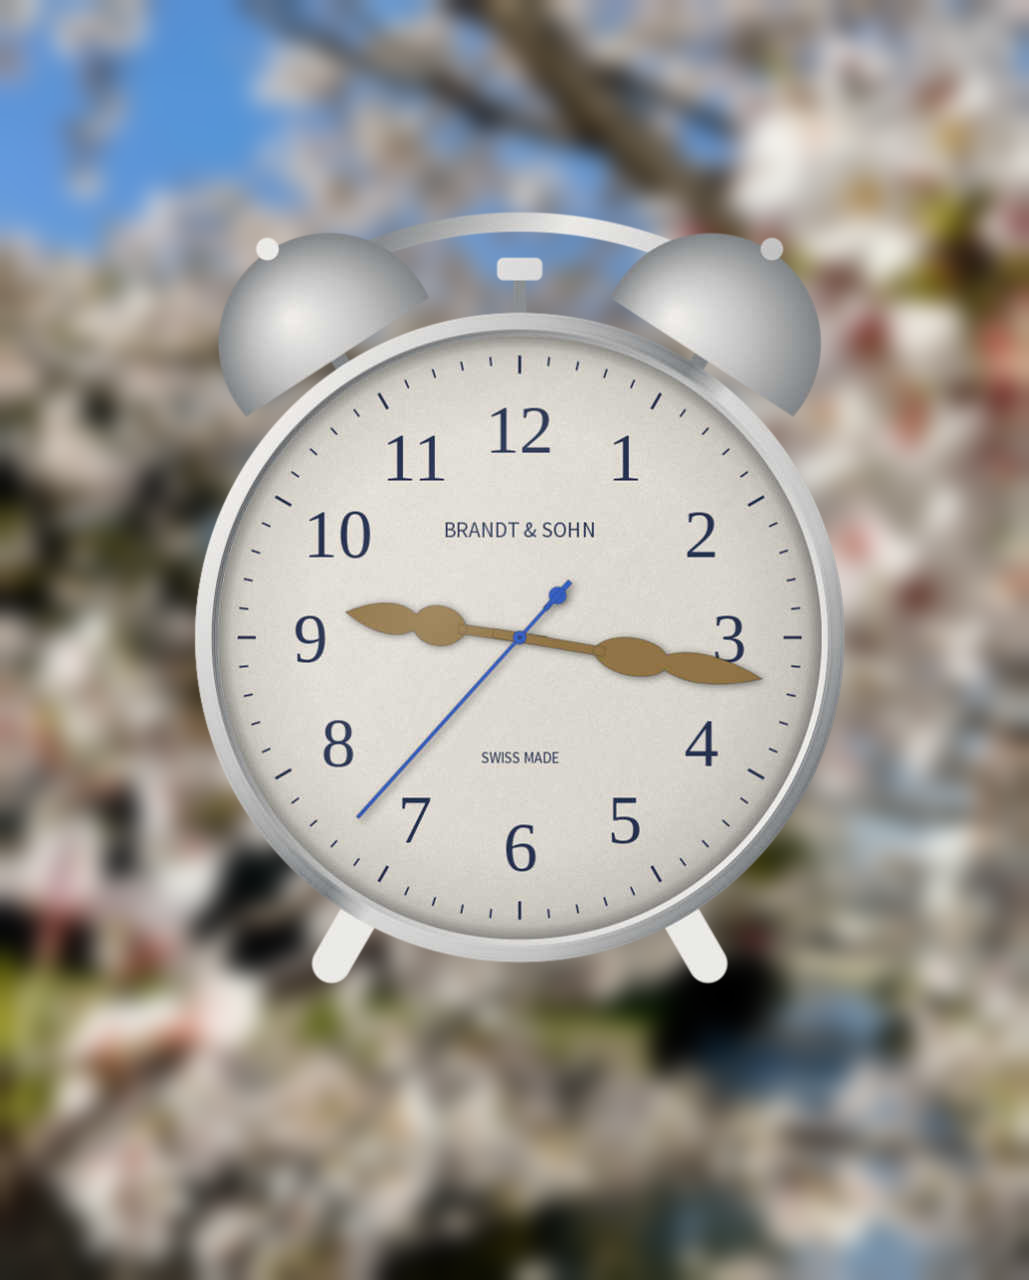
9:16:37
